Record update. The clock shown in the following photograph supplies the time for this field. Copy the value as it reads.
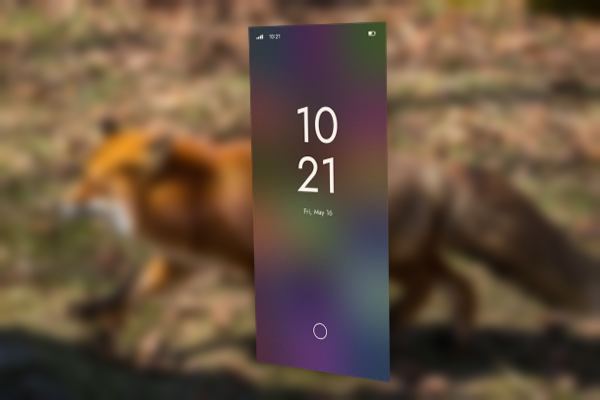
10:21
